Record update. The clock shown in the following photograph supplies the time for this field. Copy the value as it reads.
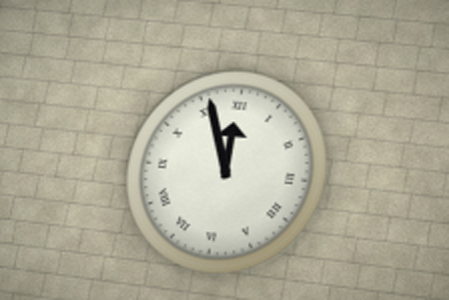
11:56
